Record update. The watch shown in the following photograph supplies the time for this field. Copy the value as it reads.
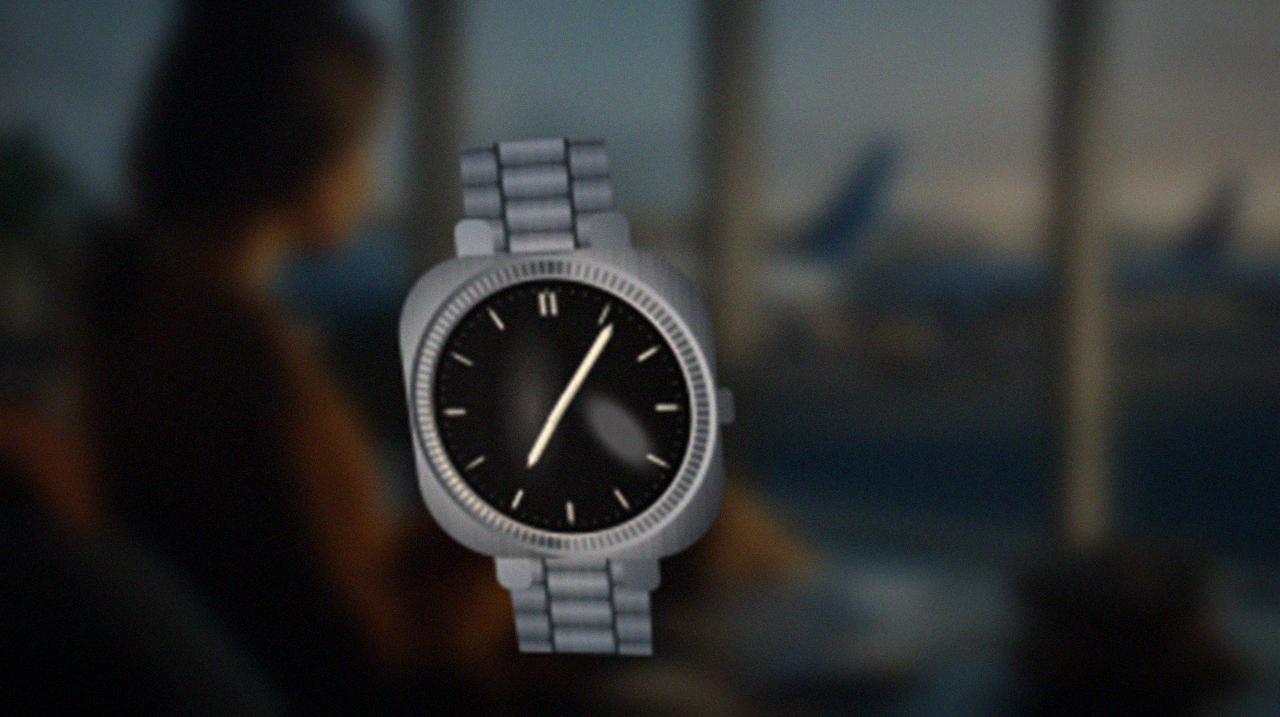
7:06
